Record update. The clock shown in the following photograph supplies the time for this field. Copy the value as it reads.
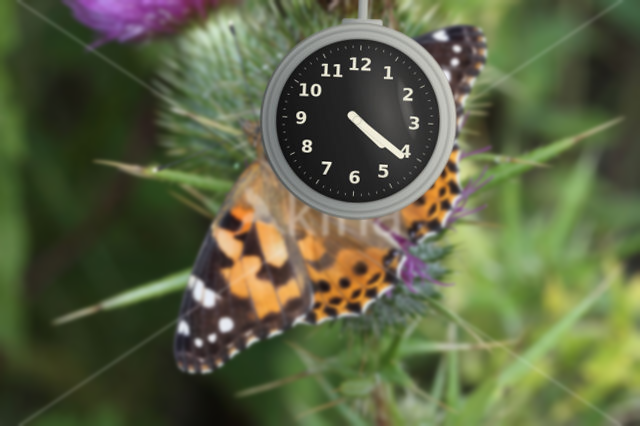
4:21
